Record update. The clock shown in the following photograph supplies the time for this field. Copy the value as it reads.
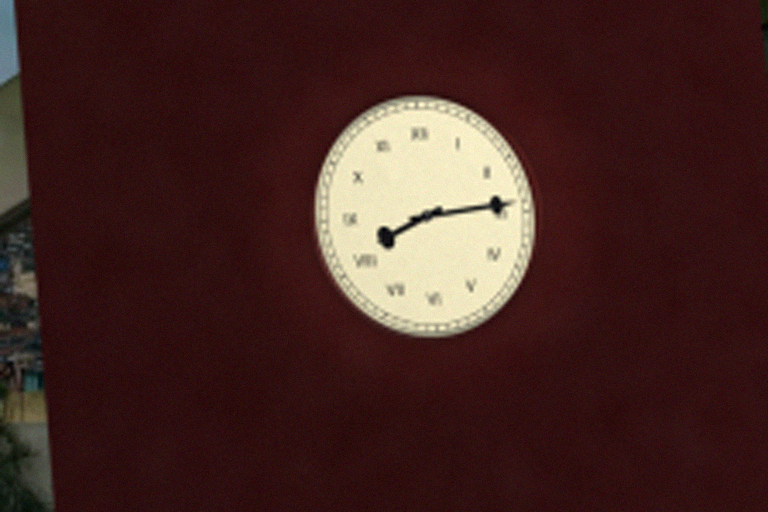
8:14
